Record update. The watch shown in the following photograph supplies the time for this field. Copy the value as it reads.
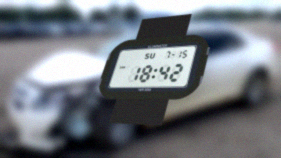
18:42
